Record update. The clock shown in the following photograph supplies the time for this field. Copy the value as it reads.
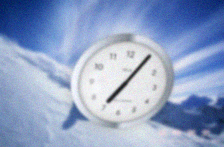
7:05
